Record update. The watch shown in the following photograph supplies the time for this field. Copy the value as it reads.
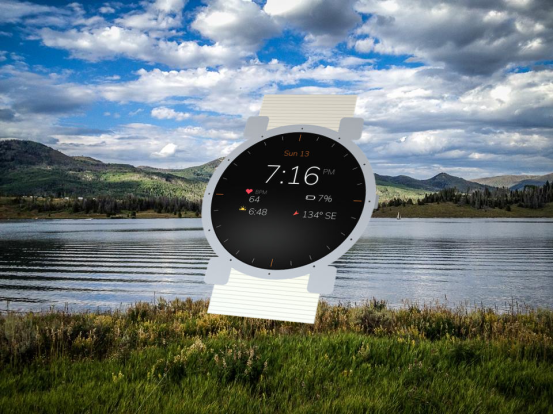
7:16
